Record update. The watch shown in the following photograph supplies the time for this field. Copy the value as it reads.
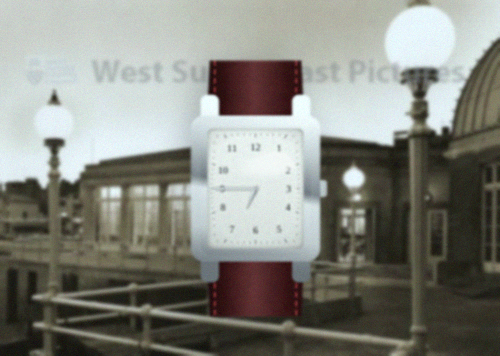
6:45
